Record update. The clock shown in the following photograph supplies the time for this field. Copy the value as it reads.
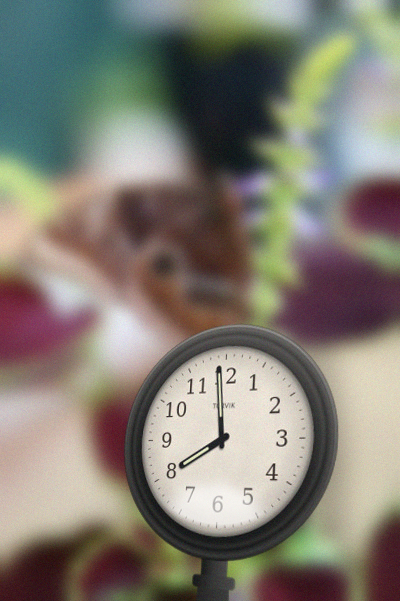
7:59
